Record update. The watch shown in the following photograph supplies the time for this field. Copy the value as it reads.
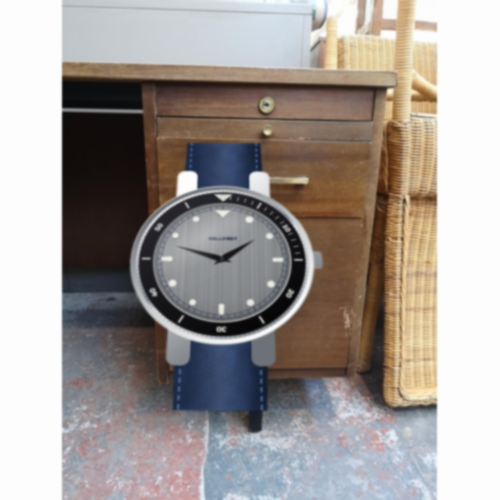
1:48
